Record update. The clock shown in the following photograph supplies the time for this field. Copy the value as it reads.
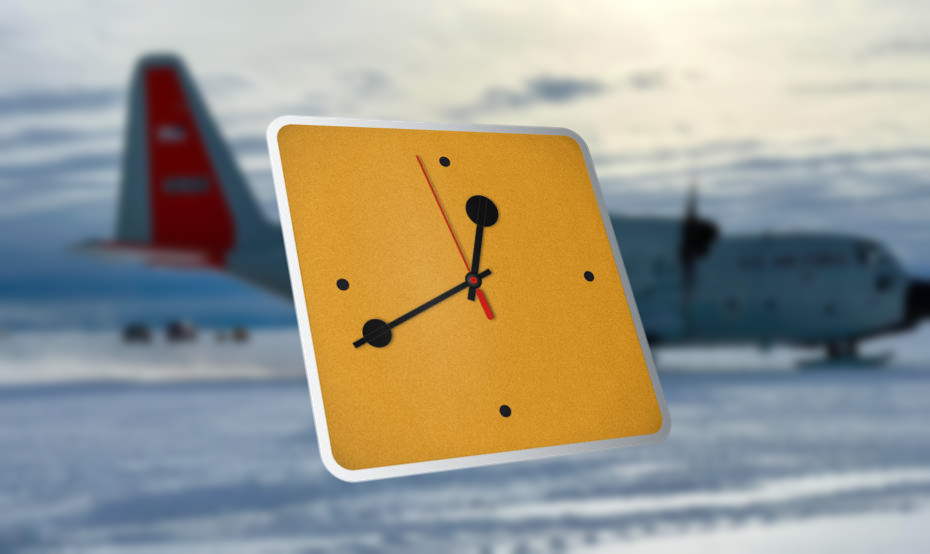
12:40:58
